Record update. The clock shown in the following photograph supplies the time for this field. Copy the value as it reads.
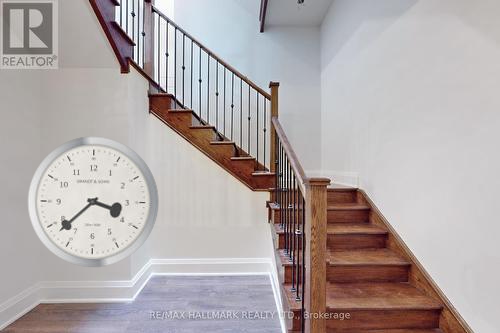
3:38
